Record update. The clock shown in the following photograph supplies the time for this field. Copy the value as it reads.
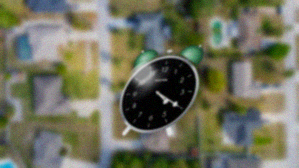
4:20
